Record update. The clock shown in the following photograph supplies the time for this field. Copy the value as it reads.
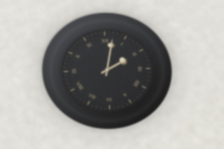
2:02
